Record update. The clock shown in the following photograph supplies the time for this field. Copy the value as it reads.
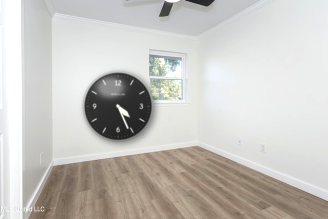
4:26
